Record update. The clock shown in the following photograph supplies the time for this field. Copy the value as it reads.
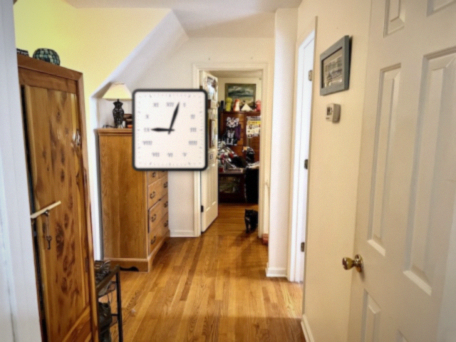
9:03
